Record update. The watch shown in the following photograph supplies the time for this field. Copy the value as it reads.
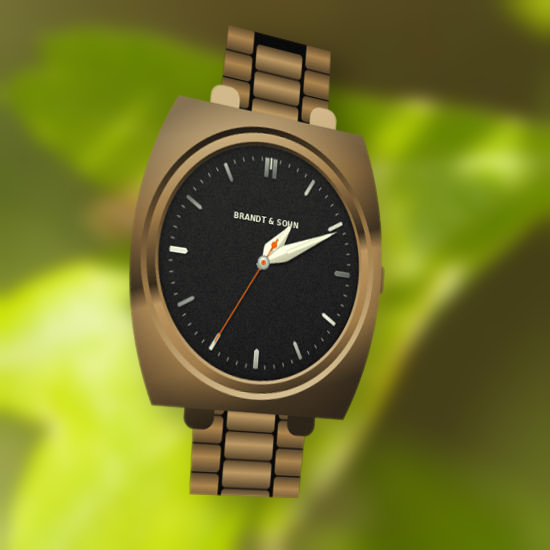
1:10:35
